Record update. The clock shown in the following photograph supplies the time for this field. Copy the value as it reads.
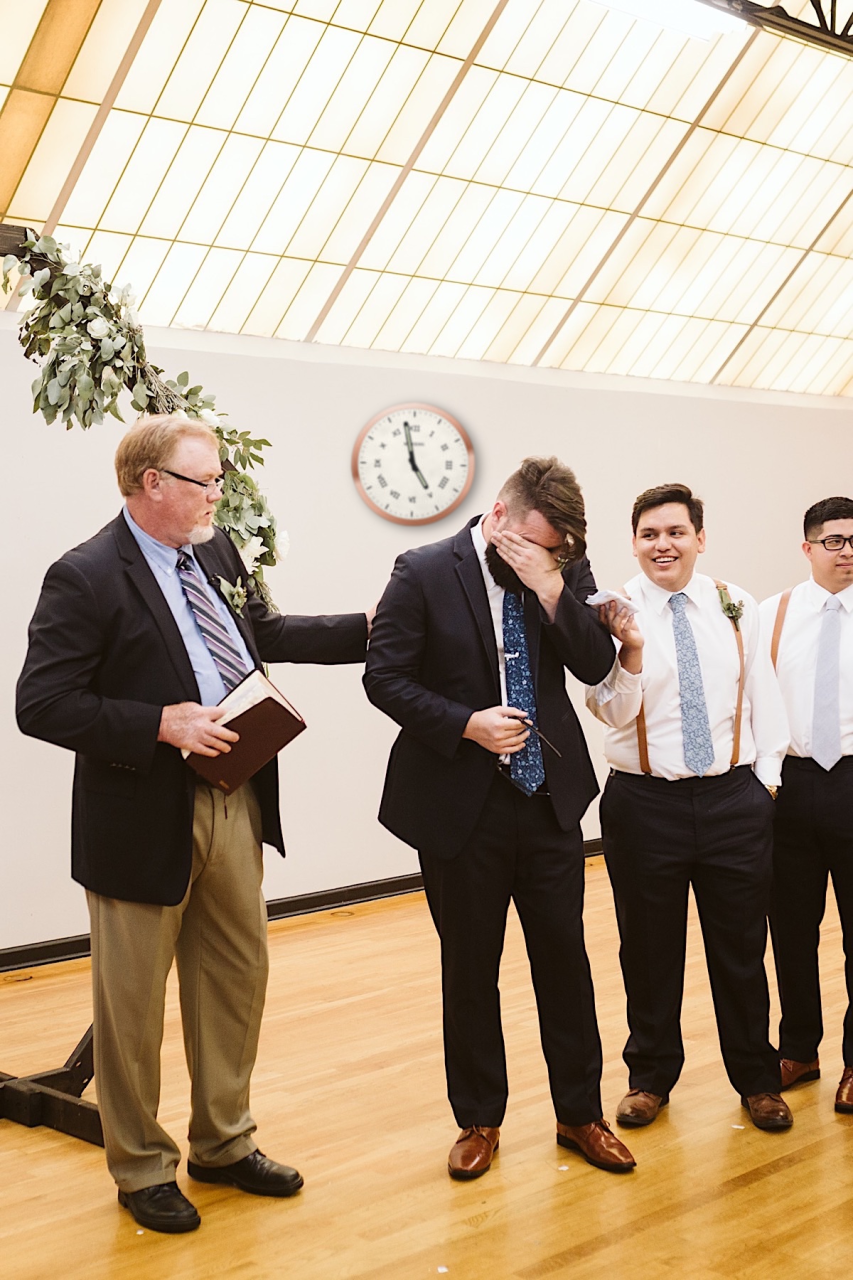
4:58
